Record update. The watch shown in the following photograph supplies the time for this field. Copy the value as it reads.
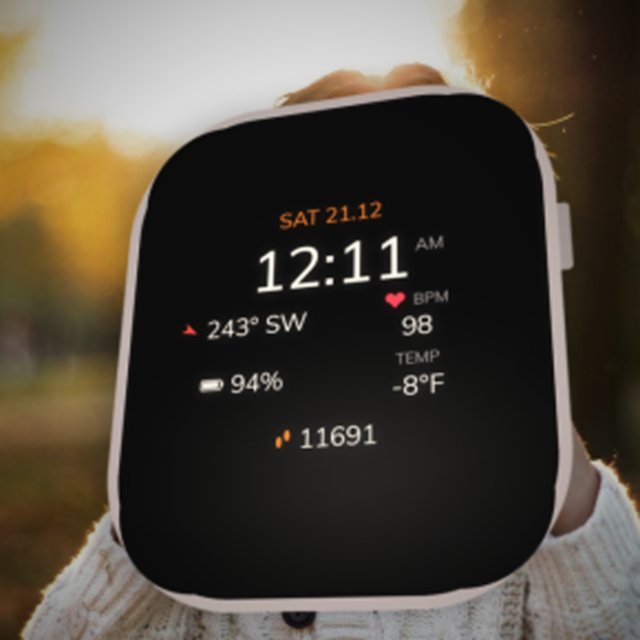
12:11
